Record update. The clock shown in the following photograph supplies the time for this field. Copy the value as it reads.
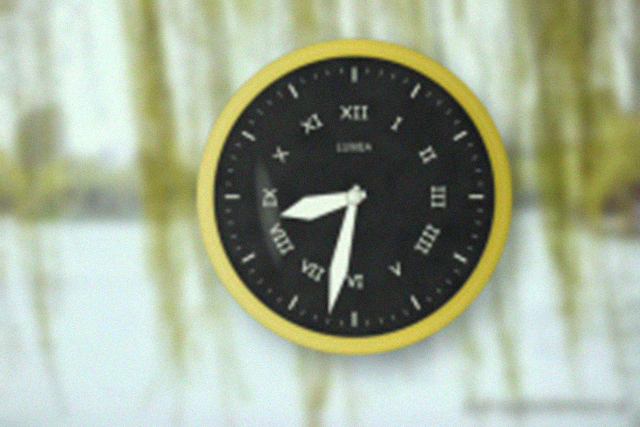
8:32
